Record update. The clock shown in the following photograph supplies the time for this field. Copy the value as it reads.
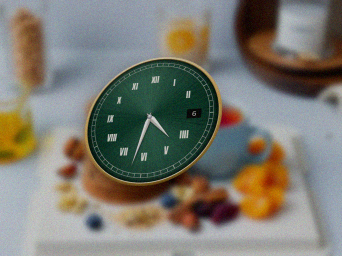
4:32
